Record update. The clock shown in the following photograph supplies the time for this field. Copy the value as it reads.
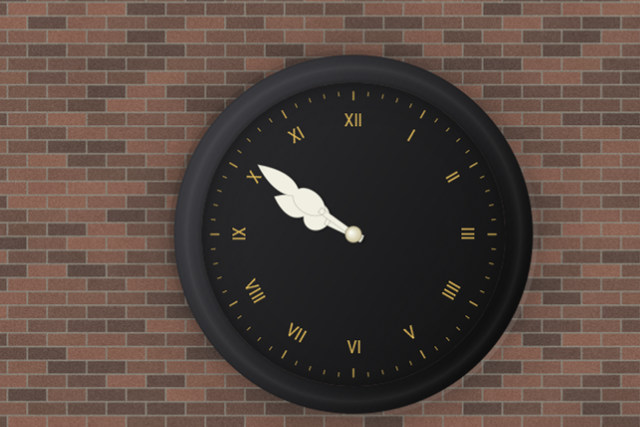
9:51
